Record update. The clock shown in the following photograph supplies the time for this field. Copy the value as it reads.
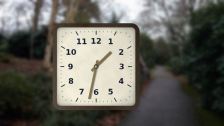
1:32
